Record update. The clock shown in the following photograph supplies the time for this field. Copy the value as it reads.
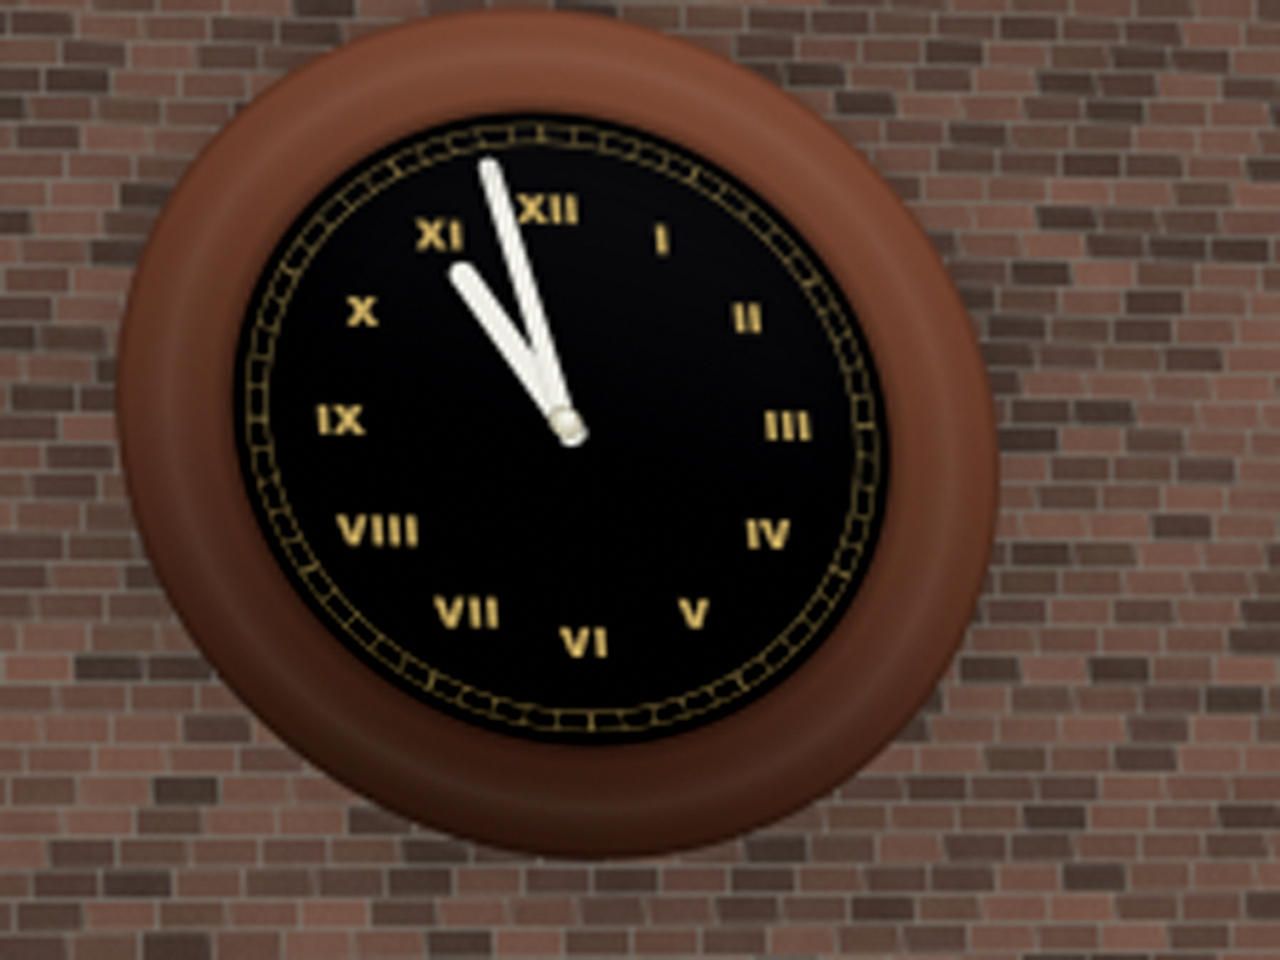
10:58
